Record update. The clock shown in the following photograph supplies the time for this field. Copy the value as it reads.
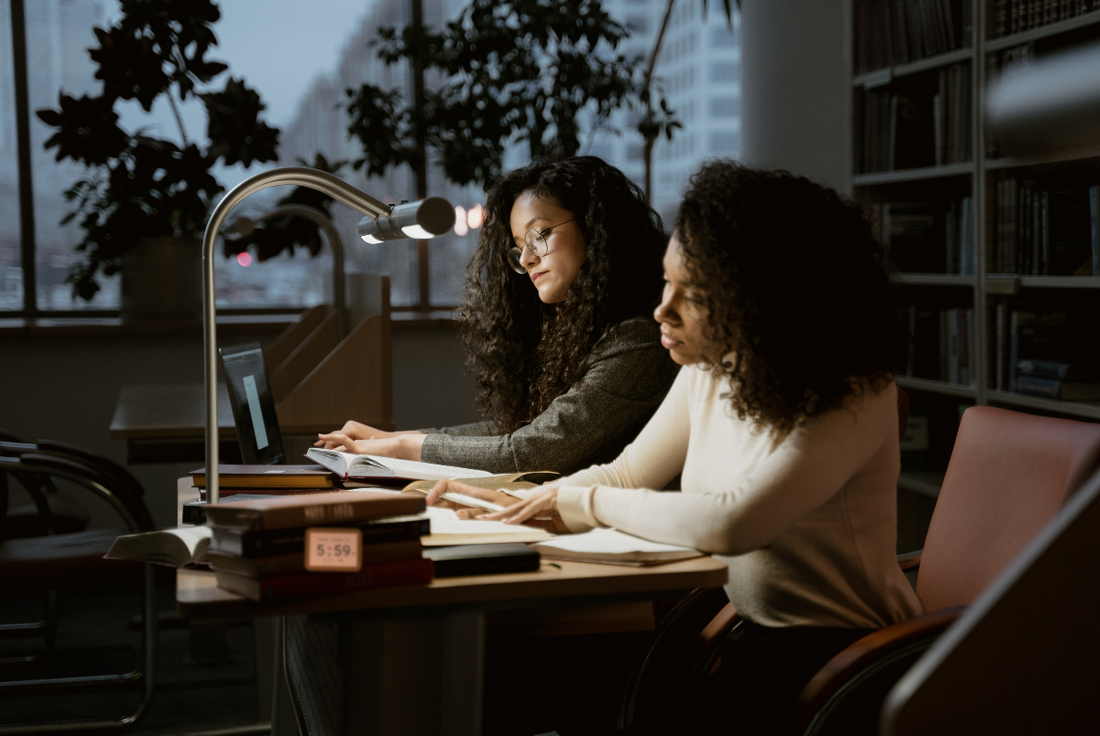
5:59
